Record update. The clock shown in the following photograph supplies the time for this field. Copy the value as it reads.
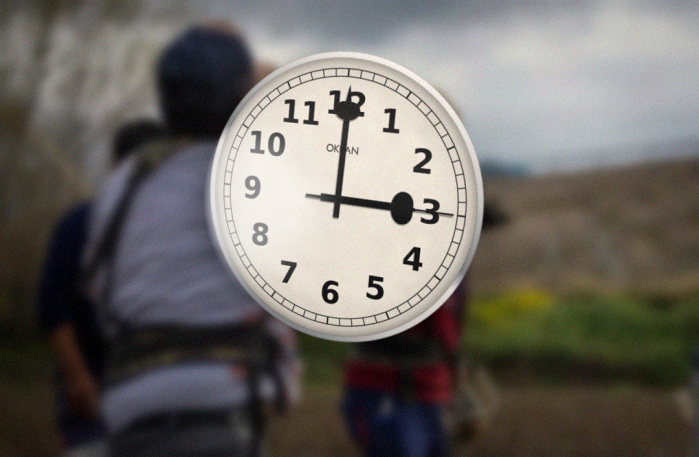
3:00:15
